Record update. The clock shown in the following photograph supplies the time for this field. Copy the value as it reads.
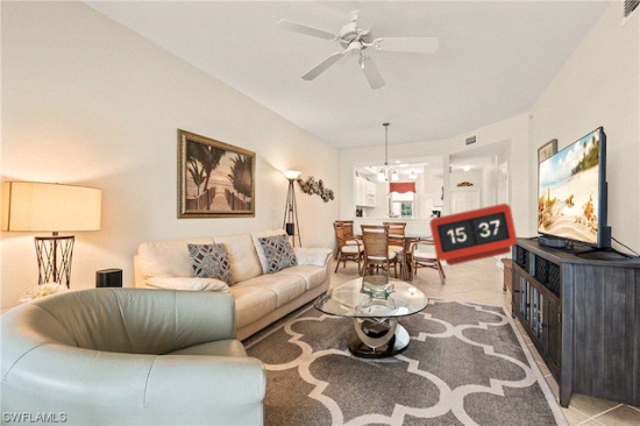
15:37
